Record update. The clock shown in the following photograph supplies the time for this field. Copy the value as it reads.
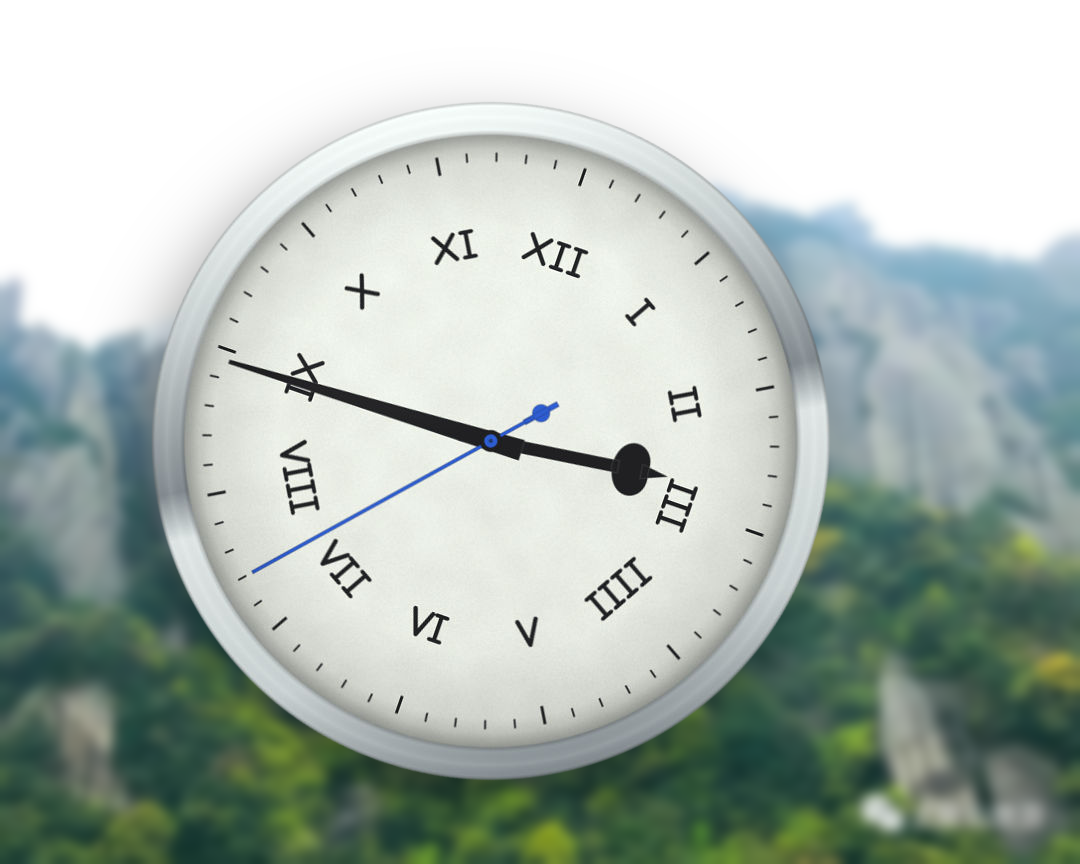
2:44:37
